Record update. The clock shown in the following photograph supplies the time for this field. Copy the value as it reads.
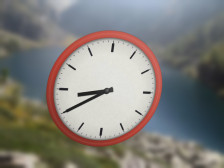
8:40
